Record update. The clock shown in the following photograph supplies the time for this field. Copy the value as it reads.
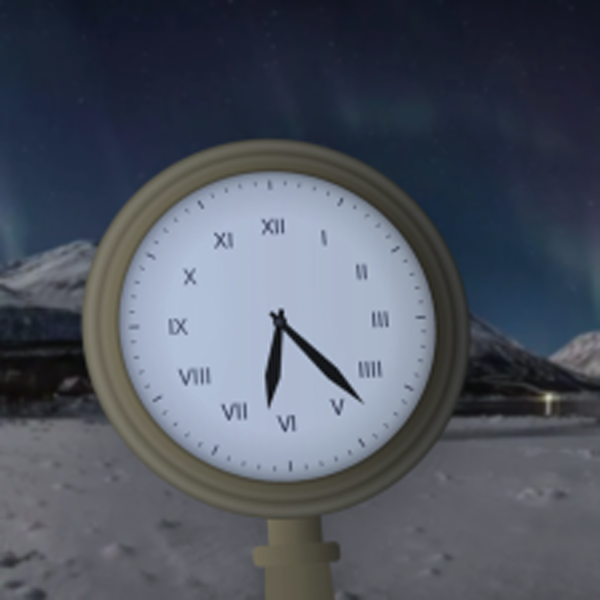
6:23
